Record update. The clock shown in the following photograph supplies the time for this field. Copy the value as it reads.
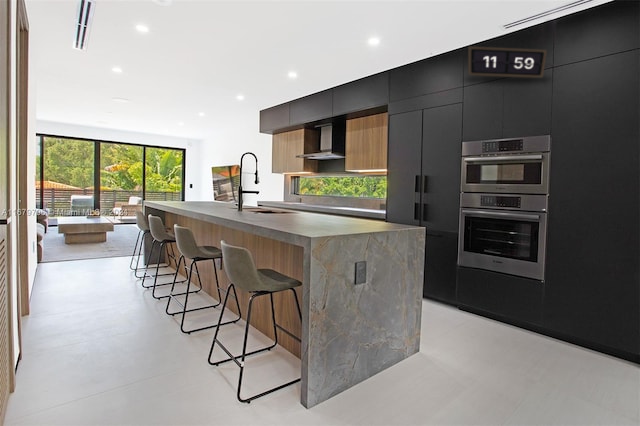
11:59
